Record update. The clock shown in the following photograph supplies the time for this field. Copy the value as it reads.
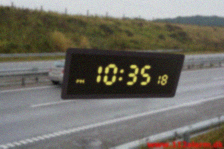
10:35:18
